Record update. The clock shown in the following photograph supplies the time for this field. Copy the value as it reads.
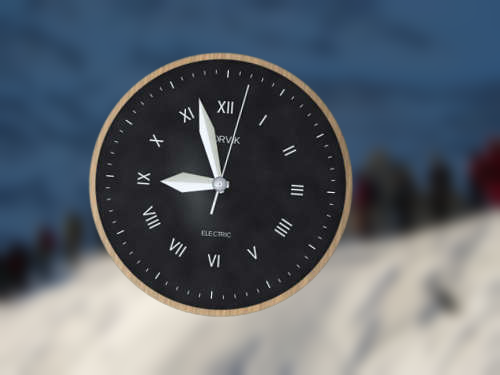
8:57:02
